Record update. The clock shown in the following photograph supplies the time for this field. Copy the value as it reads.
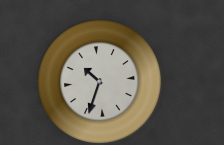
10:34
